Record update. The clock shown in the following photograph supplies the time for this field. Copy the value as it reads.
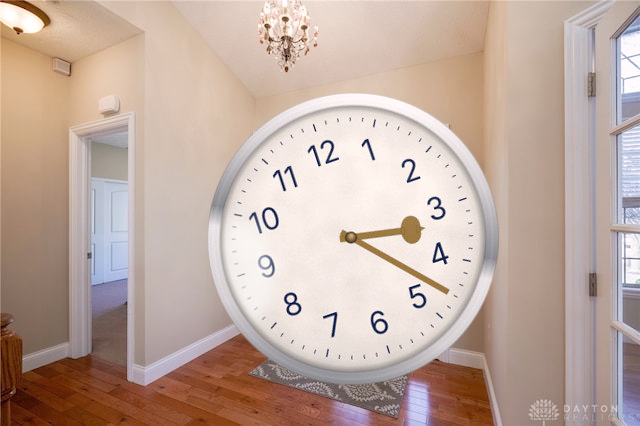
3:23
